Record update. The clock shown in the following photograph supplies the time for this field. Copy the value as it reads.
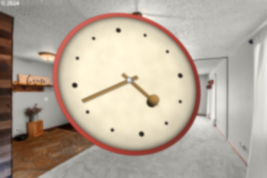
4:42
